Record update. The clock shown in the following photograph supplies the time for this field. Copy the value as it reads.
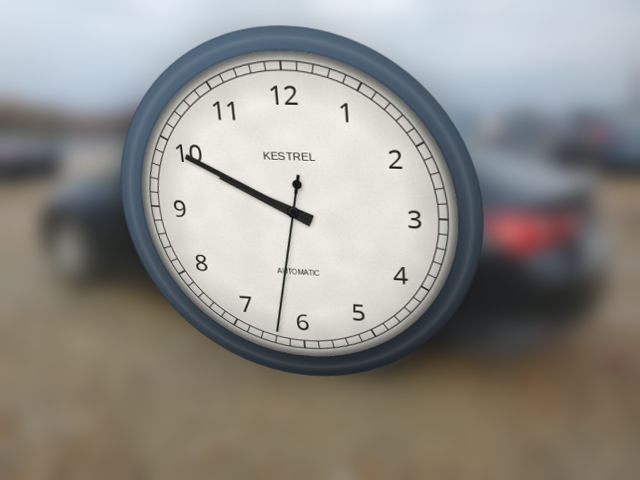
9:49:32
